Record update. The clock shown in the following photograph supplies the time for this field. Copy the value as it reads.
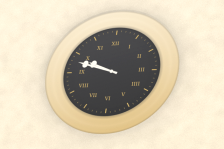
9:48
